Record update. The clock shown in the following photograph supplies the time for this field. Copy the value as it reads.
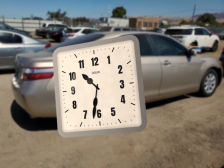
10:32
